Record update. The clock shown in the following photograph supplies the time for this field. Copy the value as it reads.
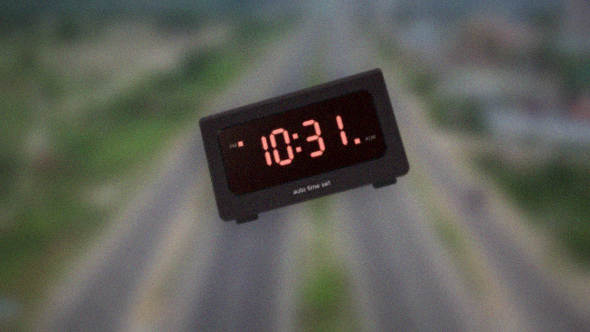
10:31
